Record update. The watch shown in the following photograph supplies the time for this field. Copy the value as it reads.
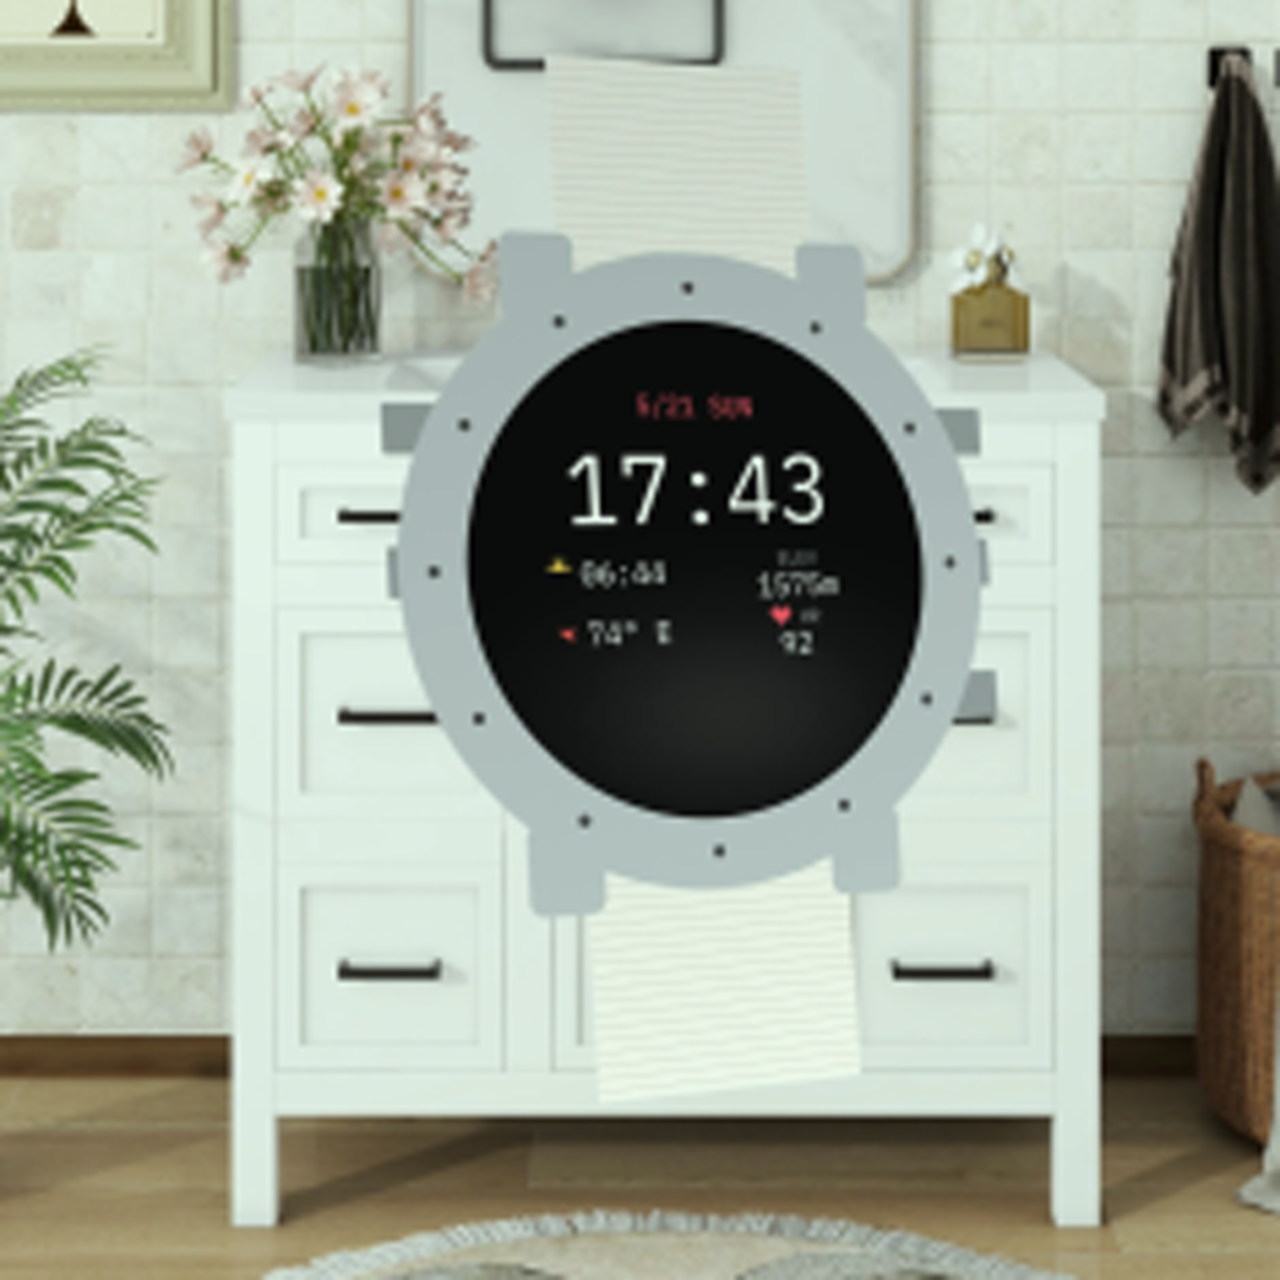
17:43
